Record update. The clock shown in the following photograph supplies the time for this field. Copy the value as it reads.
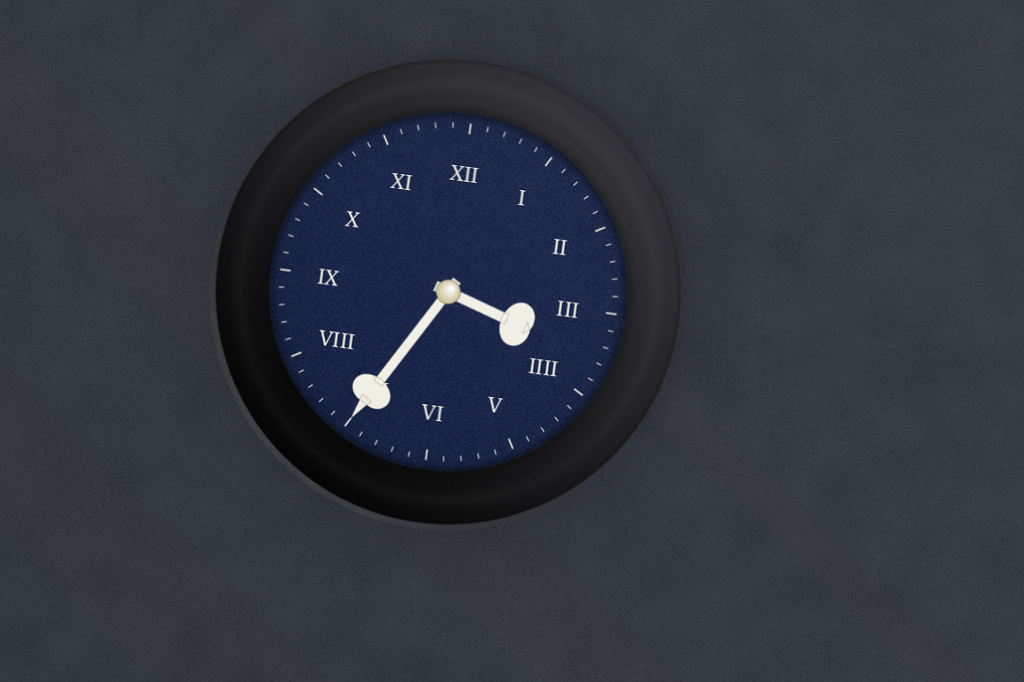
3:35
